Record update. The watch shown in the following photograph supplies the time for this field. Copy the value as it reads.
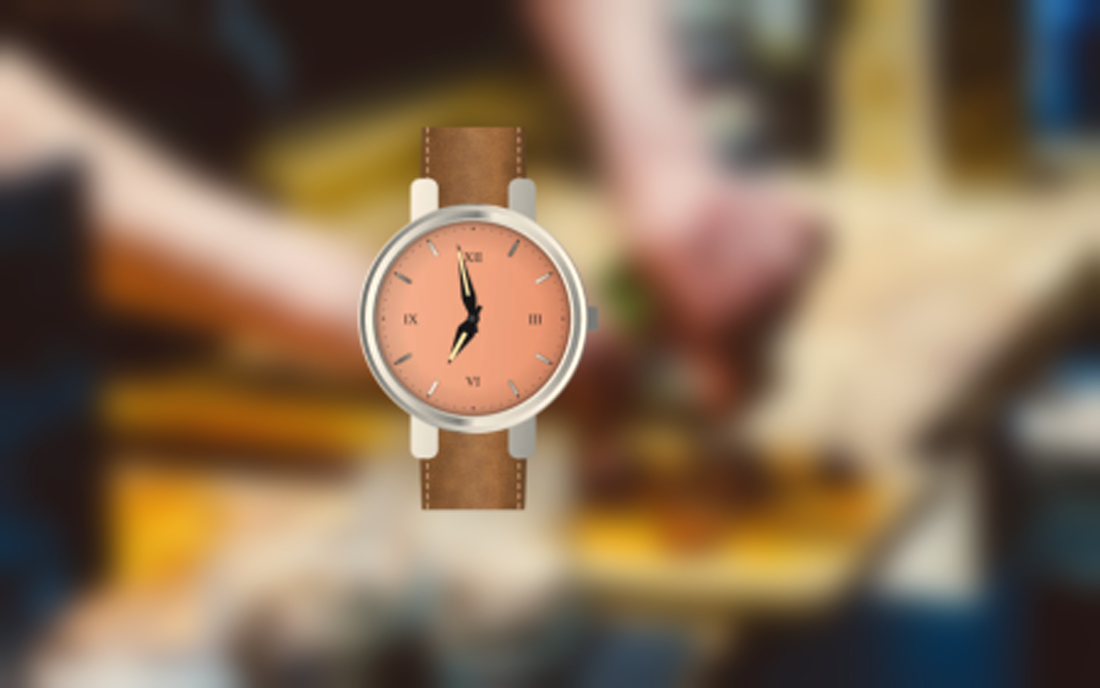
6:58
